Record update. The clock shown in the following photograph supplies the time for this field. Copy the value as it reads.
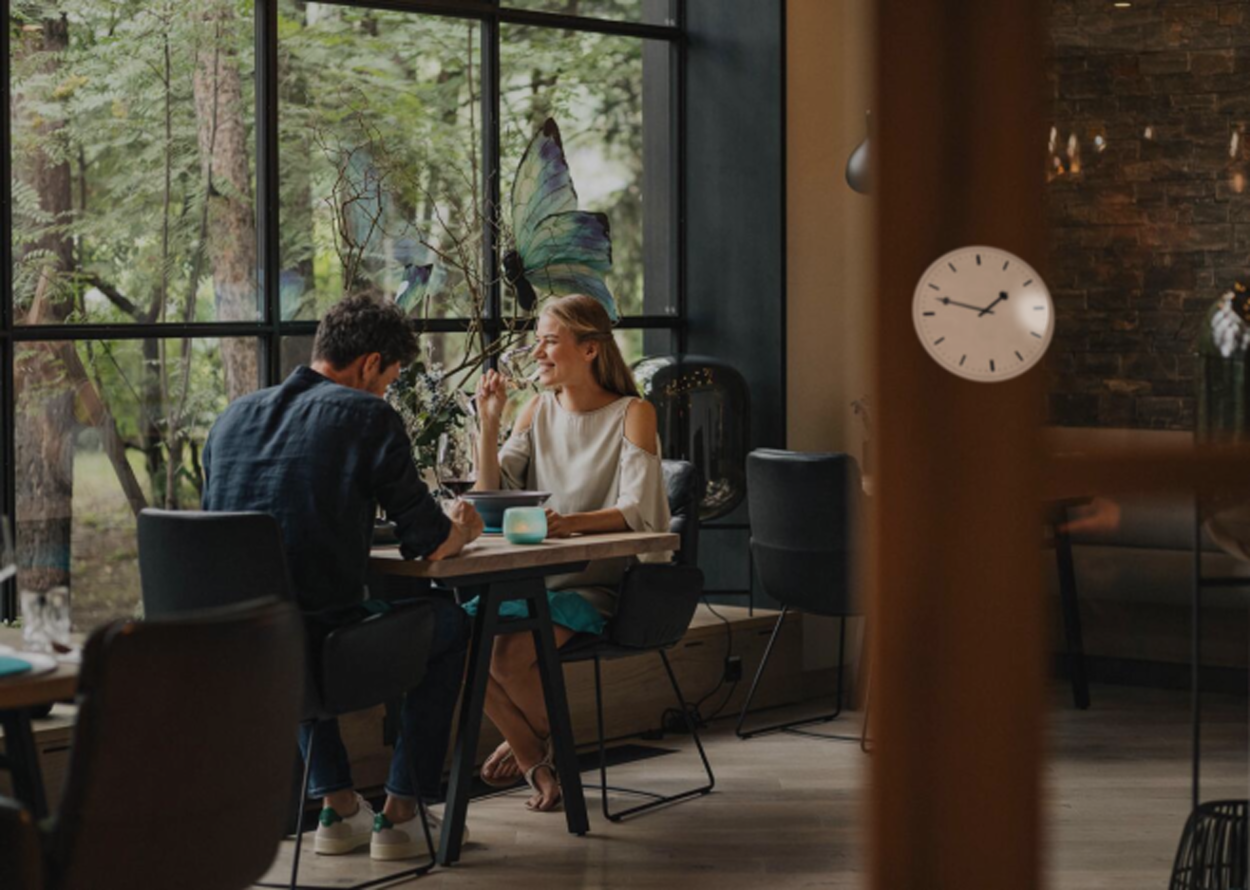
1:48
